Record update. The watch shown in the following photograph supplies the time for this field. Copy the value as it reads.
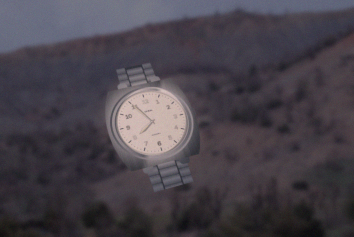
7:55
